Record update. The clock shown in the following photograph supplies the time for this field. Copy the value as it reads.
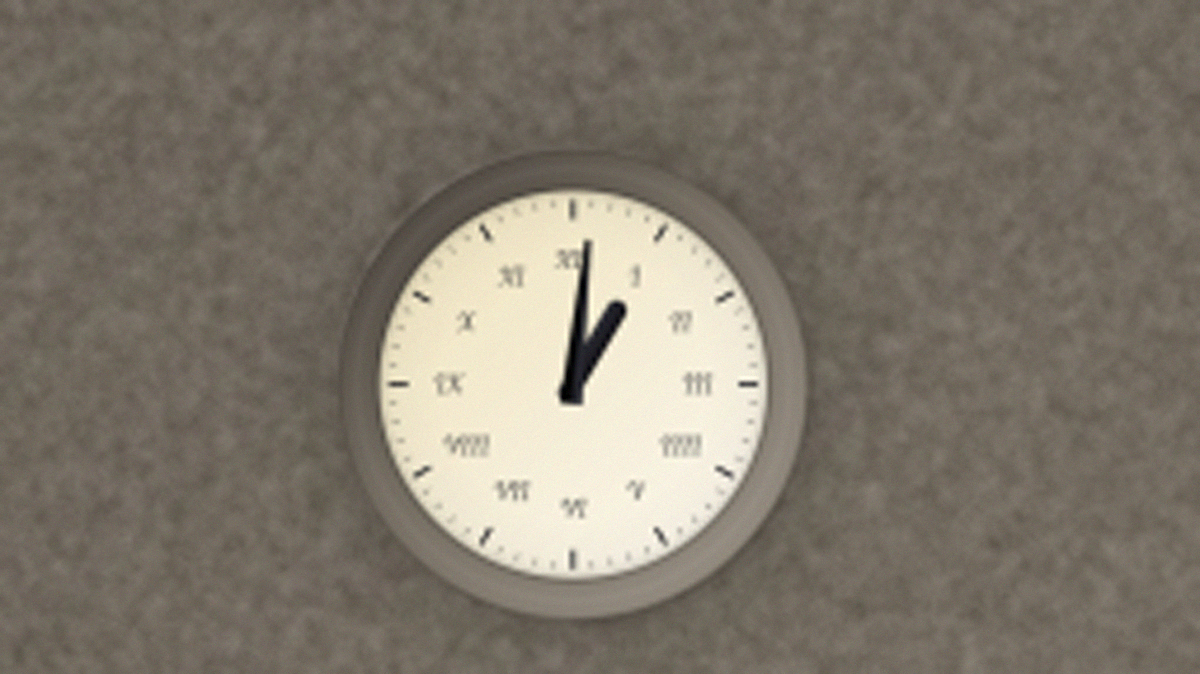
1:01
